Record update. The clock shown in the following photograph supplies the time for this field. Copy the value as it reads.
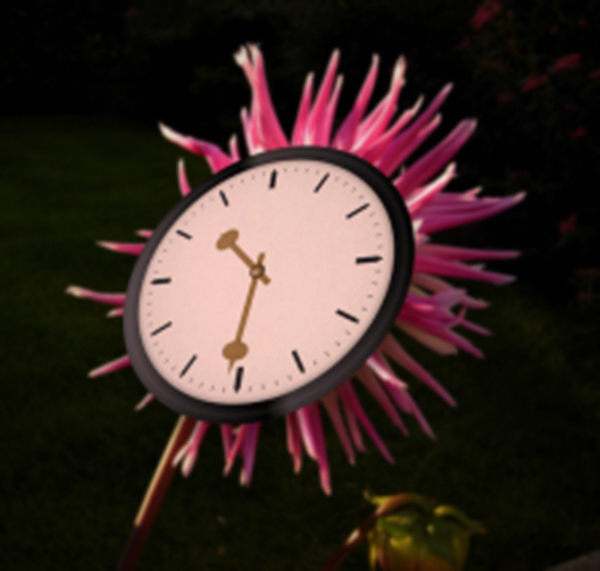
10:31
